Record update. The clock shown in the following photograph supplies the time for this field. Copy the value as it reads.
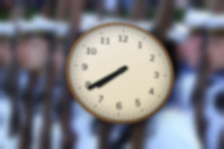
7:39
